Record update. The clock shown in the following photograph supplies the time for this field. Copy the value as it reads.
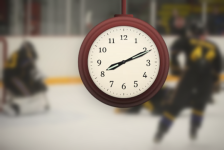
8:11
